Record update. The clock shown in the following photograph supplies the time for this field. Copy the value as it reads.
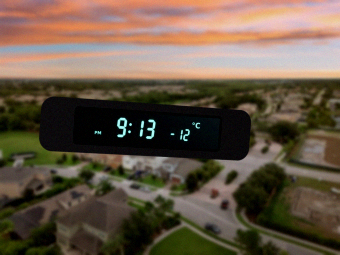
9:13
